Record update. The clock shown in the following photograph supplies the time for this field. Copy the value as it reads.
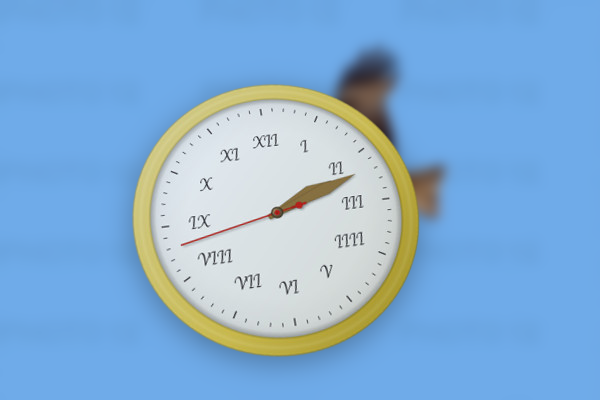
2:11:43
